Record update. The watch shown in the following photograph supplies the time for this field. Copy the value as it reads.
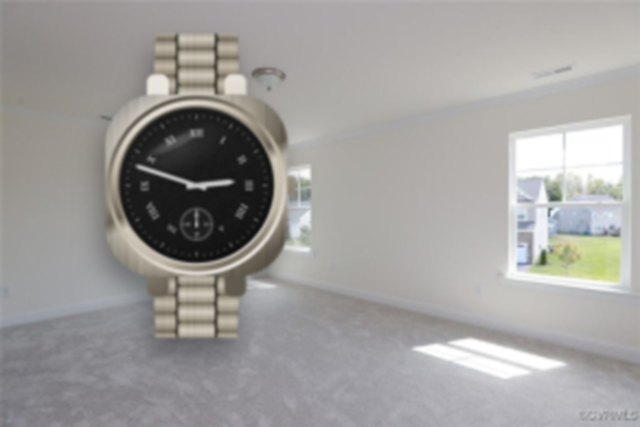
2:48
